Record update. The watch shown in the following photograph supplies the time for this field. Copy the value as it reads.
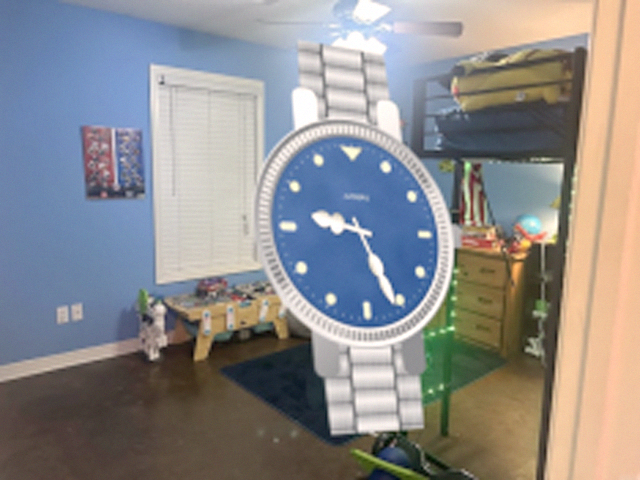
9:26
